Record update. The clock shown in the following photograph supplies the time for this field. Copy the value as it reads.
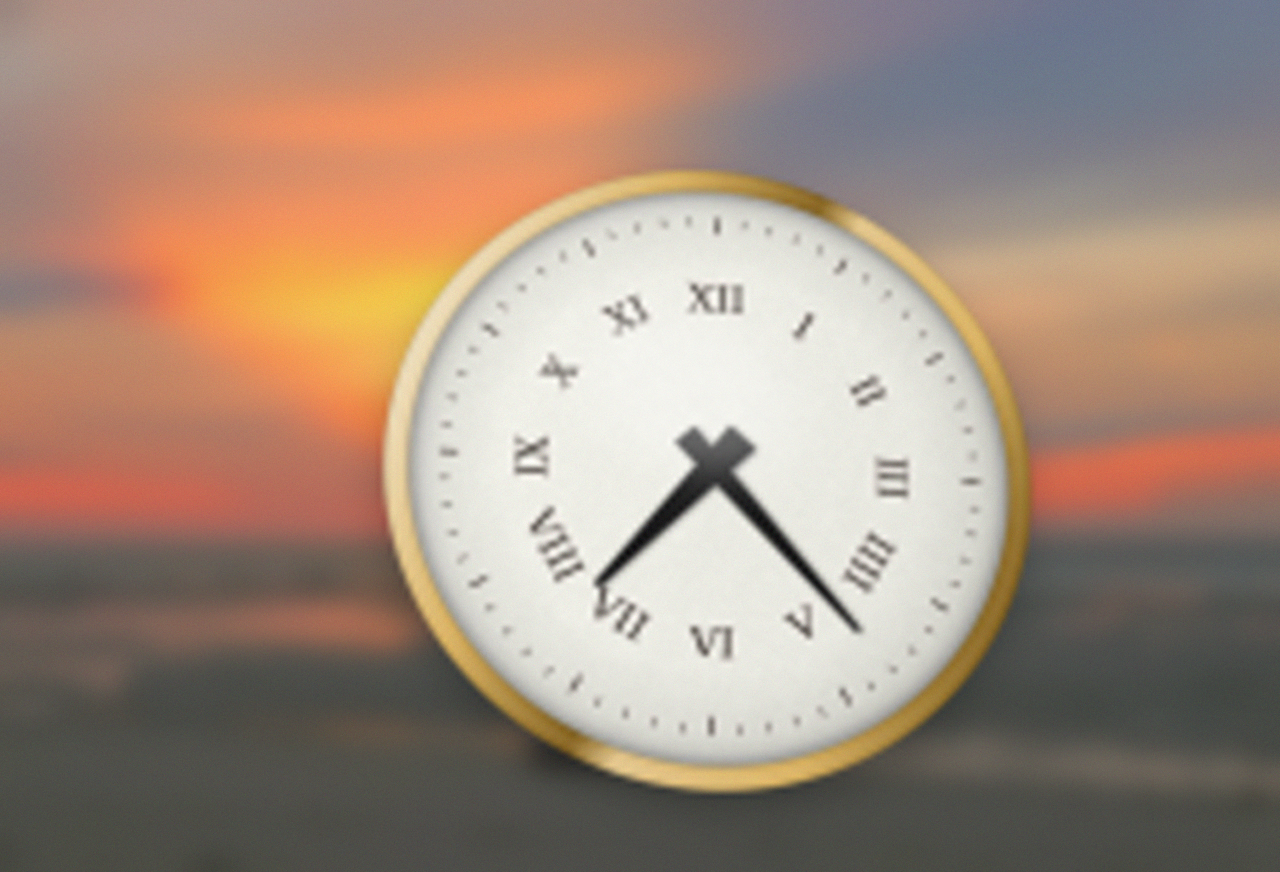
7:23
